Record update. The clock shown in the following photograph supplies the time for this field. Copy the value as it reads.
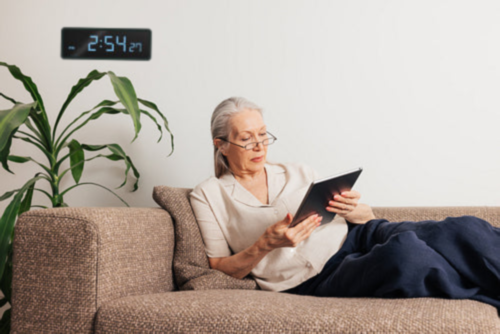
2:54
